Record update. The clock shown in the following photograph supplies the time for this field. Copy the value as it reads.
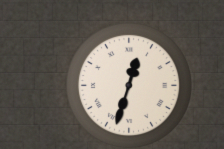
12:33
